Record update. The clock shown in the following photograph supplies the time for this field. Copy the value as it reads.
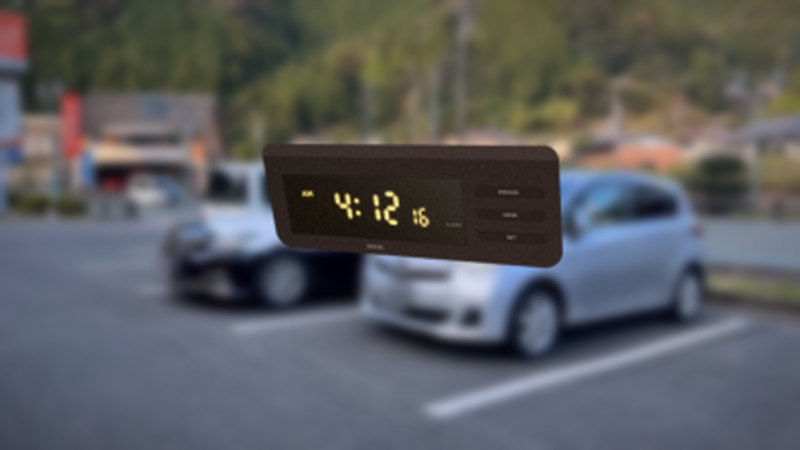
4:12:16
